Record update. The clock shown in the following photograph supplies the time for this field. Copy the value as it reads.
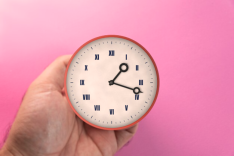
1:18
